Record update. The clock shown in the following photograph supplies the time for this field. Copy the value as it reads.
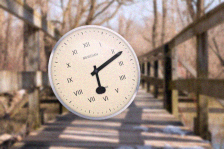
6:12
